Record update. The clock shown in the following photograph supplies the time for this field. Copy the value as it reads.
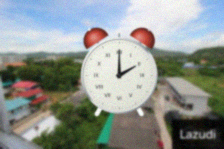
2:00
